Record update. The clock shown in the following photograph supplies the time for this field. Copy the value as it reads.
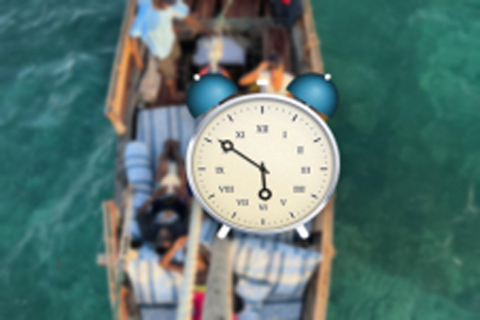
5:51
